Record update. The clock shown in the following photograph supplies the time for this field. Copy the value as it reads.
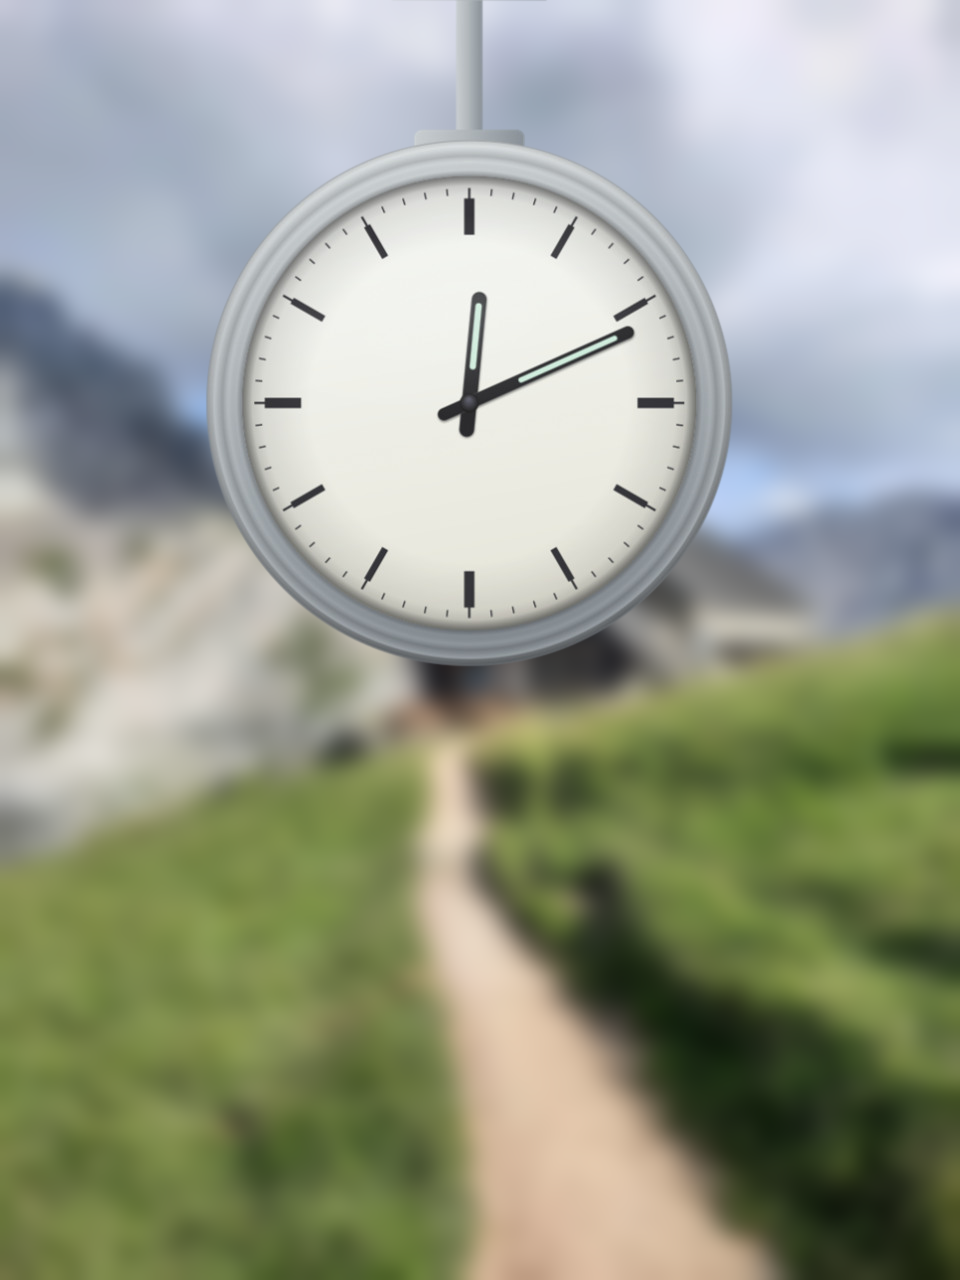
12:11
